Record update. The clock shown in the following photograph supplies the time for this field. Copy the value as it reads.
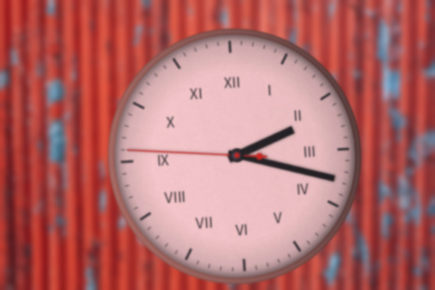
2:17:46
